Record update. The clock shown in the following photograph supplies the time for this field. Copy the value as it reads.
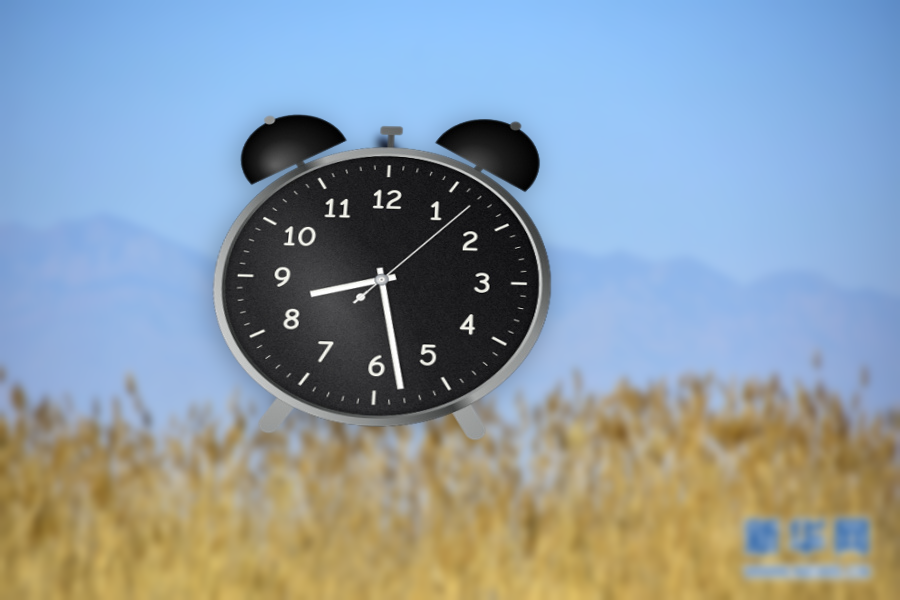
8:28:07
